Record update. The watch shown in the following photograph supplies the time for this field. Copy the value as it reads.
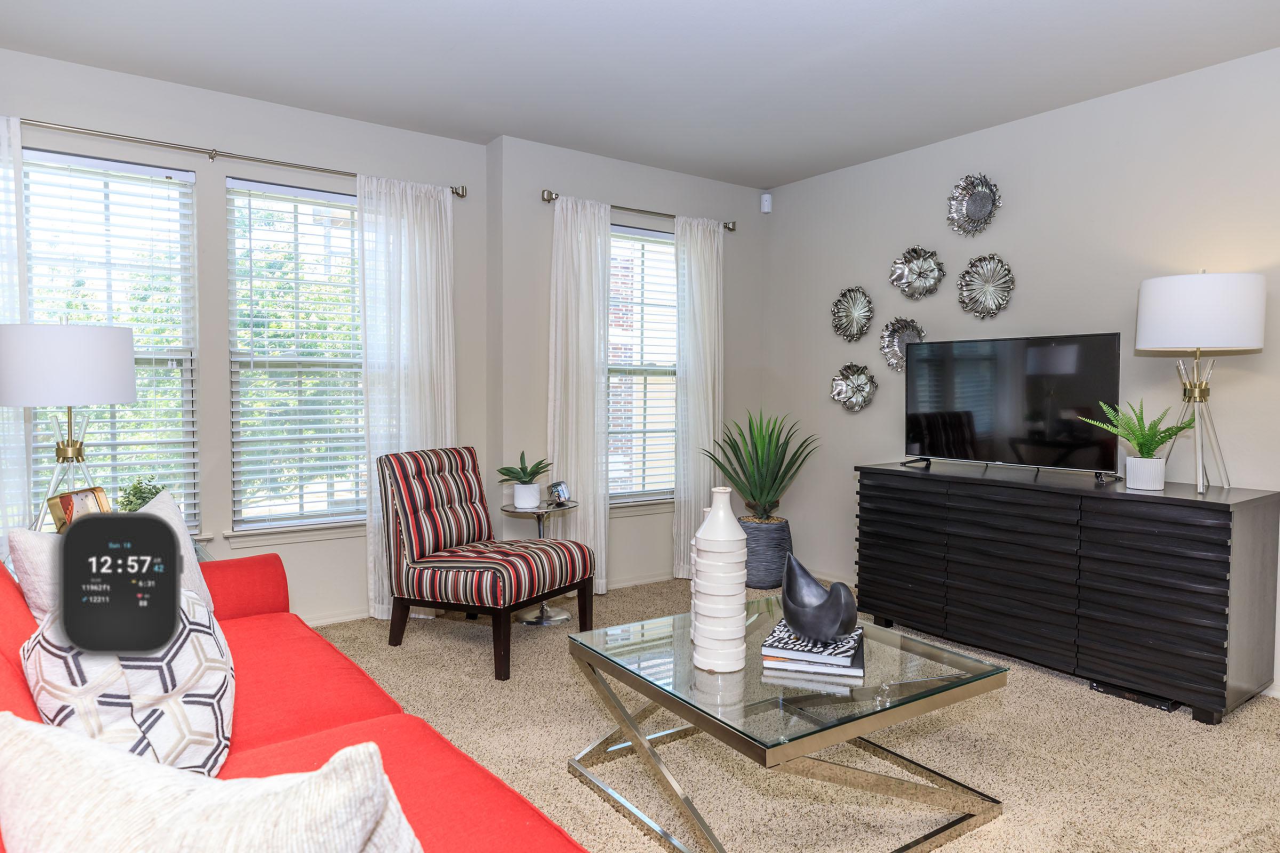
12:57
